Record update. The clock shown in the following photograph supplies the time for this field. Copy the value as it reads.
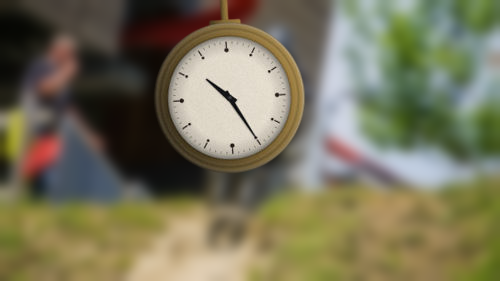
10:25
